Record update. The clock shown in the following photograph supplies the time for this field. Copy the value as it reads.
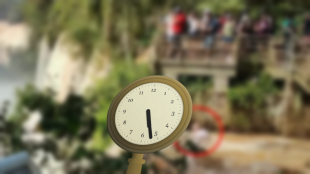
5:27
